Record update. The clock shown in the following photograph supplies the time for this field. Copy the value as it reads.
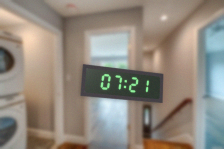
7:21
